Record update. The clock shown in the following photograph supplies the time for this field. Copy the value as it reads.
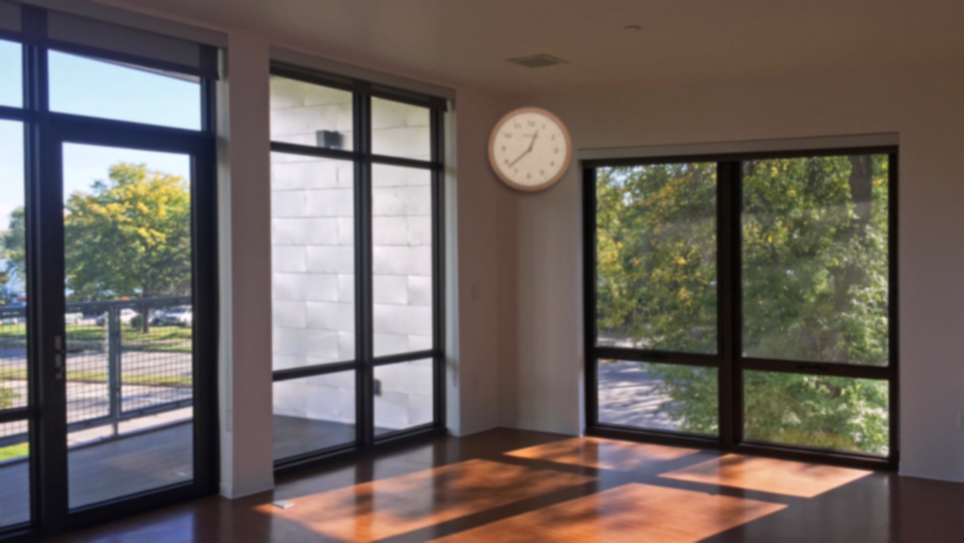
12:38
